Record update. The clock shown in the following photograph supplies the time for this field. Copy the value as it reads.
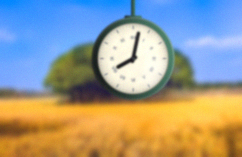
8:02
